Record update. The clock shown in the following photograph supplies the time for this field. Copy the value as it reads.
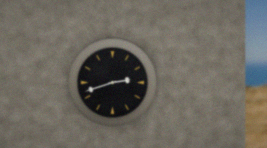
2:42
